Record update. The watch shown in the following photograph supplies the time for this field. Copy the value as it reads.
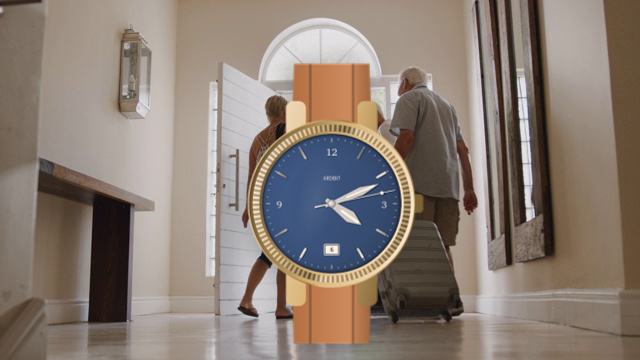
4:11:13
